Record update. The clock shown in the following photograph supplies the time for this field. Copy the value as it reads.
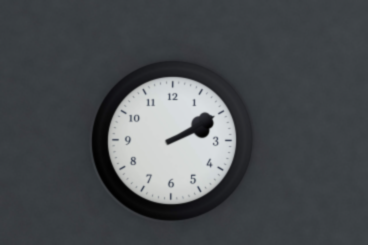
2:10
